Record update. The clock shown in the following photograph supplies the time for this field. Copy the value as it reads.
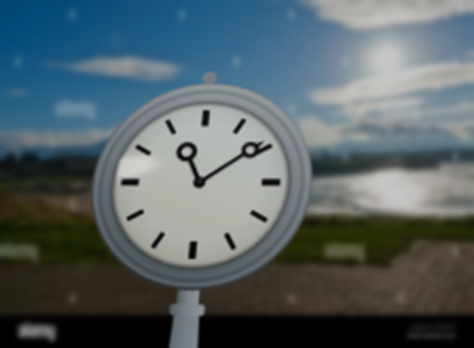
11:09
